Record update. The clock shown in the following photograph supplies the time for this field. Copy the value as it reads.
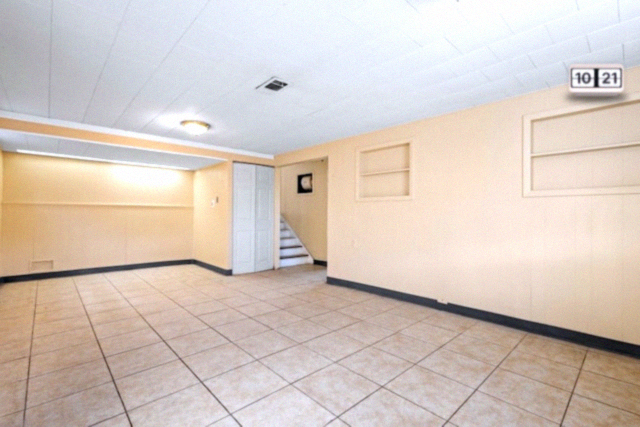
10:21
